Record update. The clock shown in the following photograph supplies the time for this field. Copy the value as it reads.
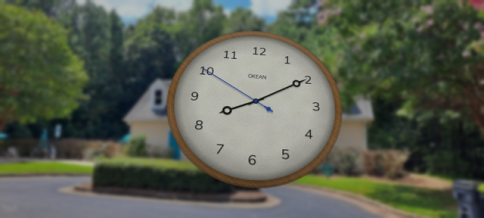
8:09:50
